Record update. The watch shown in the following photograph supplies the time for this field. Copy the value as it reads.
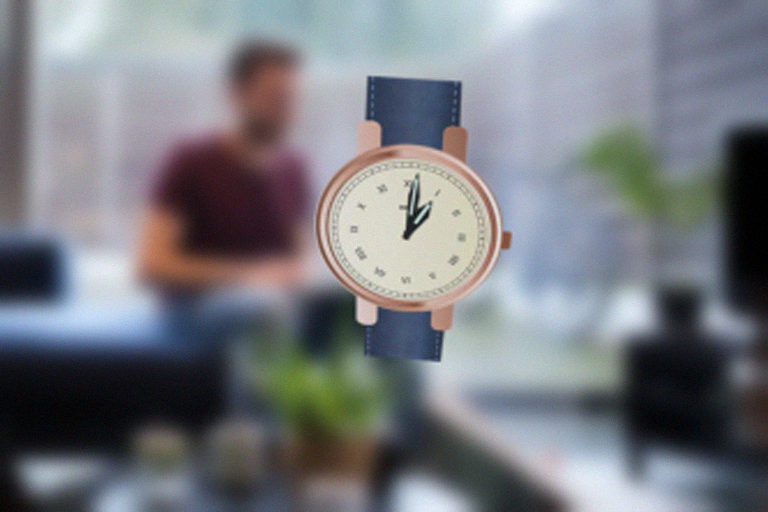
1:01
